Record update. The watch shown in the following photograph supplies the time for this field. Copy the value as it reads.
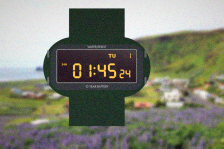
1:45:24
